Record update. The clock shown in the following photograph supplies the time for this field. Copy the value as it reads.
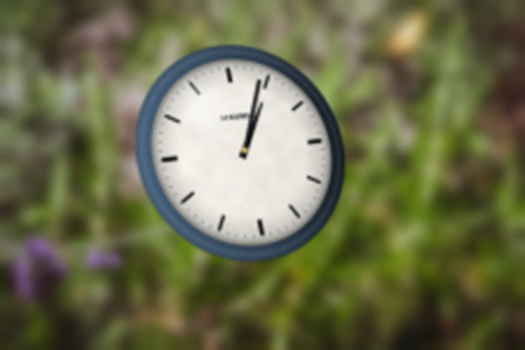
1:04
